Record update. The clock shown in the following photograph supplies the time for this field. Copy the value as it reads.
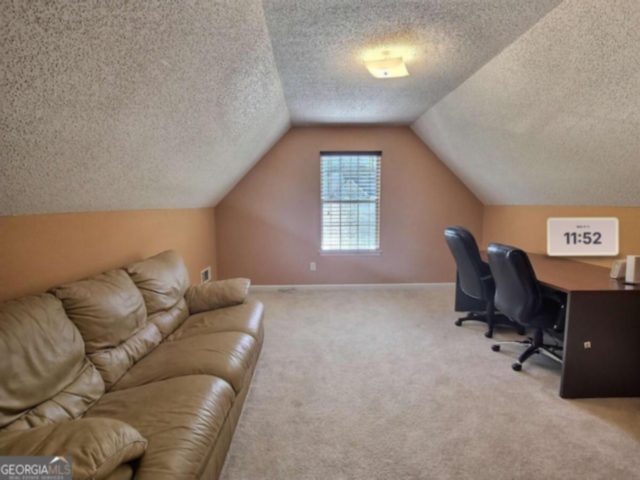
11:52
